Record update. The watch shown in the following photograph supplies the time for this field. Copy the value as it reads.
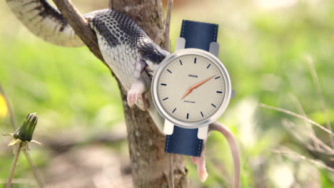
7:09
